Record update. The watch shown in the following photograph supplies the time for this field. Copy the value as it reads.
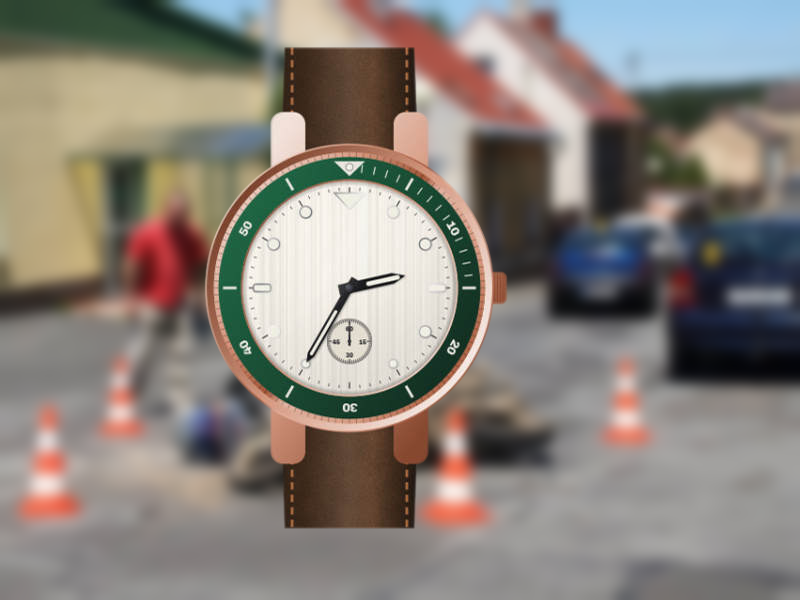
2:35
